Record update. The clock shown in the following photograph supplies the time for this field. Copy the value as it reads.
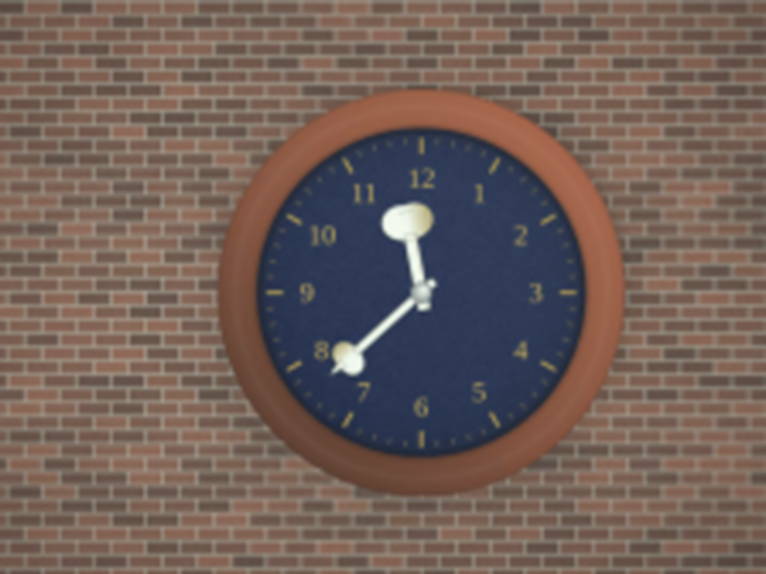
11:38
